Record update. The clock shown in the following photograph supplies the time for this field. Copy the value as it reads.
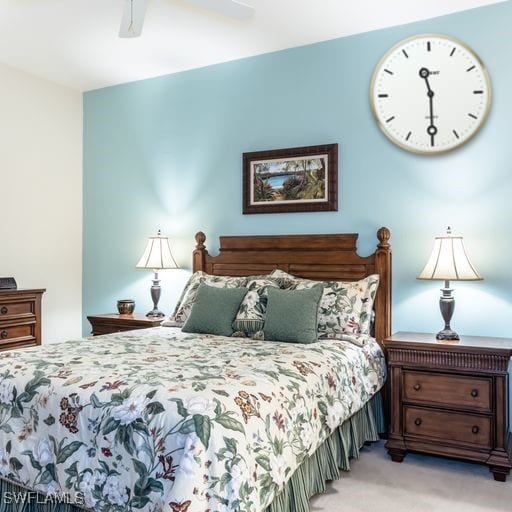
11:30
